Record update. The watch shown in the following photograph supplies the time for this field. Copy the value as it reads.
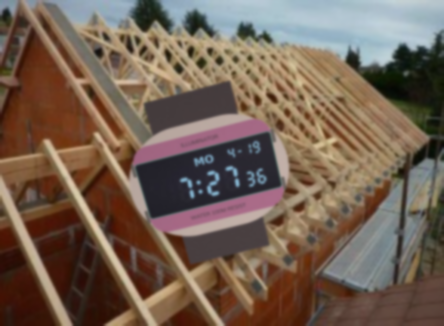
7:27:36
